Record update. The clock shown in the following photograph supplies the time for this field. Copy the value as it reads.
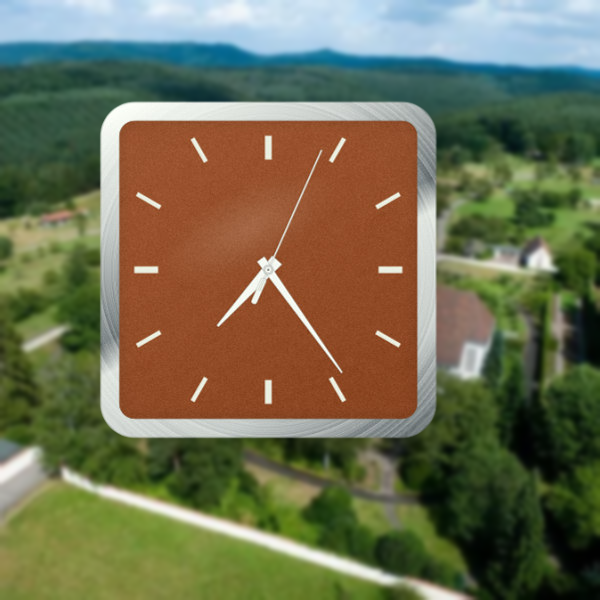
7:24:04
